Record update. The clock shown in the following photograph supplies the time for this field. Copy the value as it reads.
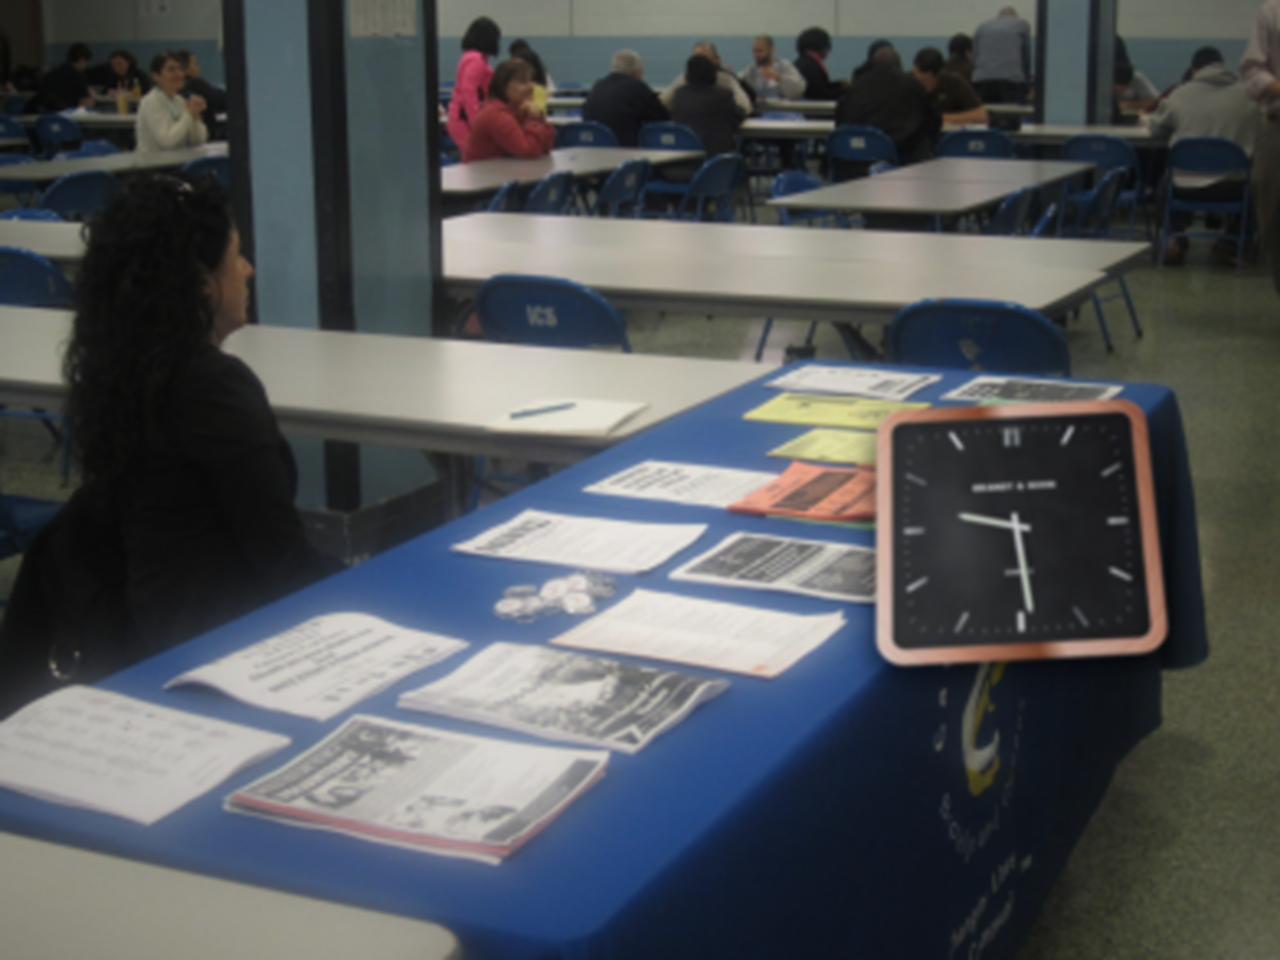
9:29
